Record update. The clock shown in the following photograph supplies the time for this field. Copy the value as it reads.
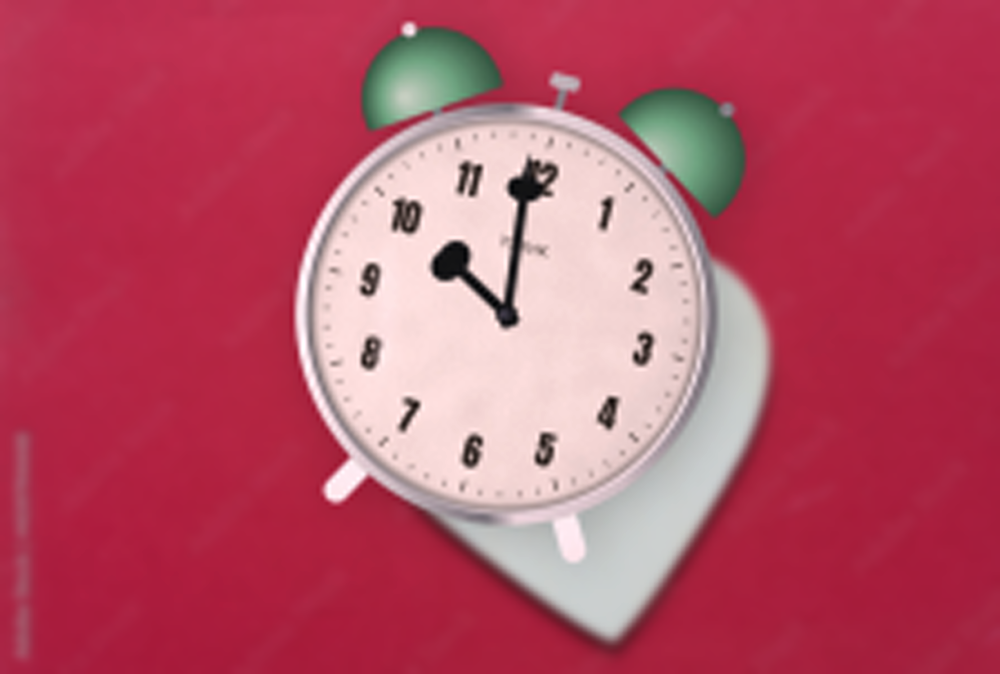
9:59
